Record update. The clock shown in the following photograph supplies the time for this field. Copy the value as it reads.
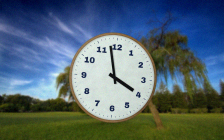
3:58
